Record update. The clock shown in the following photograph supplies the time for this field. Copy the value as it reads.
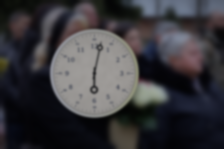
6:02
